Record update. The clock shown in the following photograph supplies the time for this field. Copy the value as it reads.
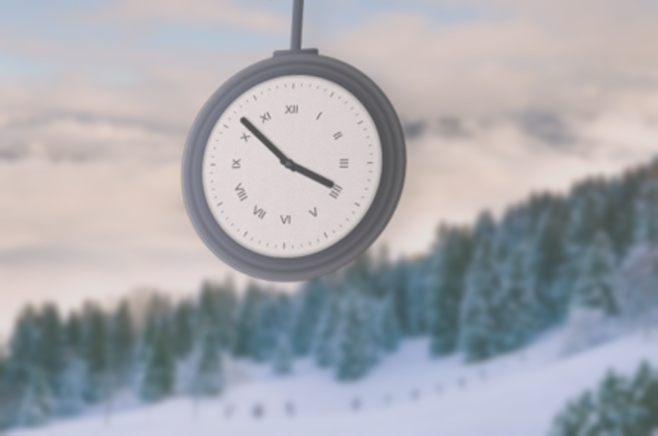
3:52
